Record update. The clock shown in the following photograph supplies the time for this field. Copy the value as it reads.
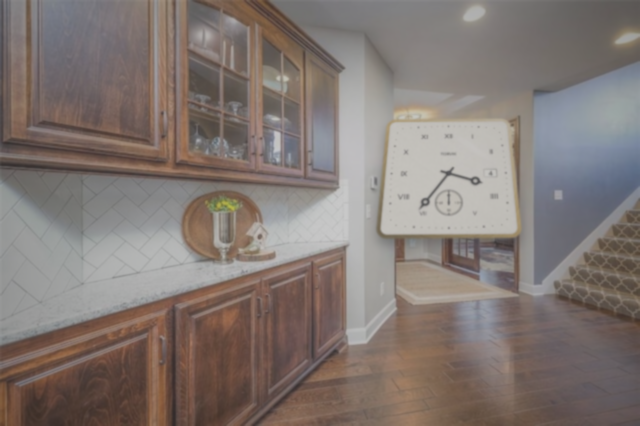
3:36
